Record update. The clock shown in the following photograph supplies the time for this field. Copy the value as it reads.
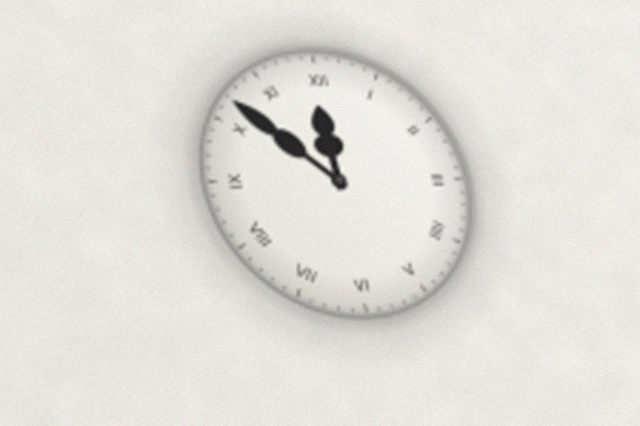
11:52
